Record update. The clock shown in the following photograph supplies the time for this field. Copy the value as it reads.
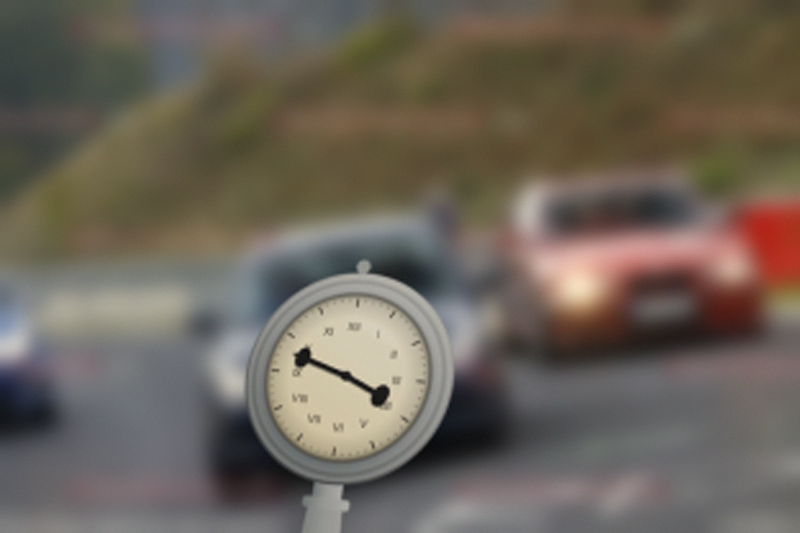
3:48
